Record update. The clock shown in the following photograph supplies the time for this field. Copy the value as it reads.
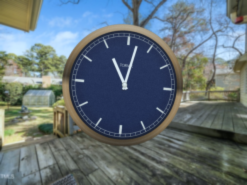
11:02
